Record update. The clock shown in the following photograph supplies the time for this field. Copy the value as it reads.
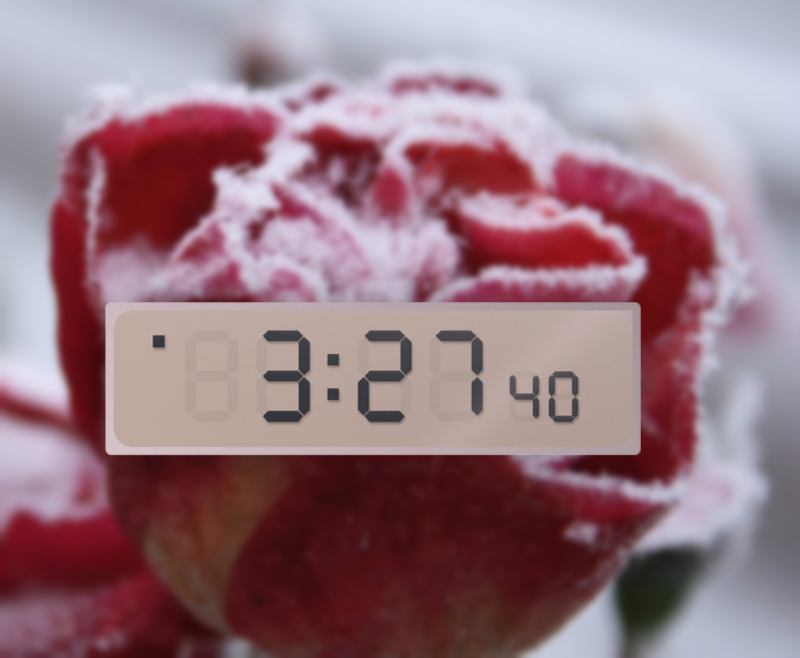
3:27:40
